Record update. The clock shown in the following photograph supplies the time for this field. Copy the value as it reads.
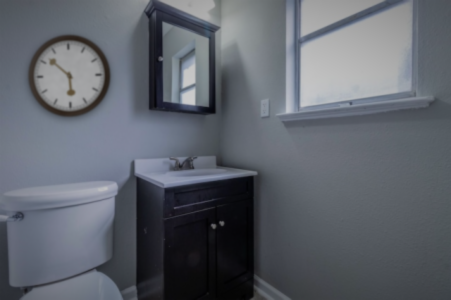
5:52
